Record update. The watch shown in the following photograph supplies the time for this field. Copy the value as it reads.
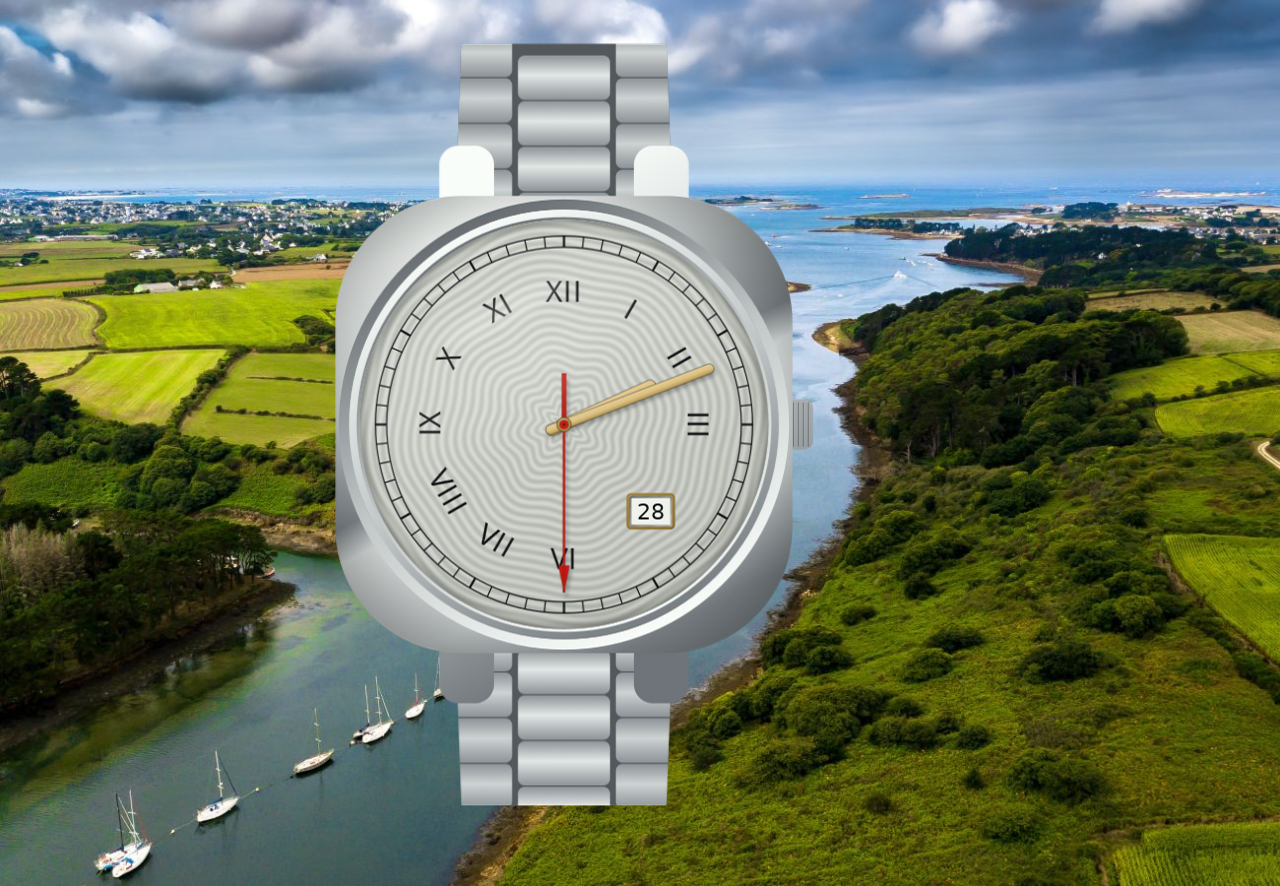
2:11:30
